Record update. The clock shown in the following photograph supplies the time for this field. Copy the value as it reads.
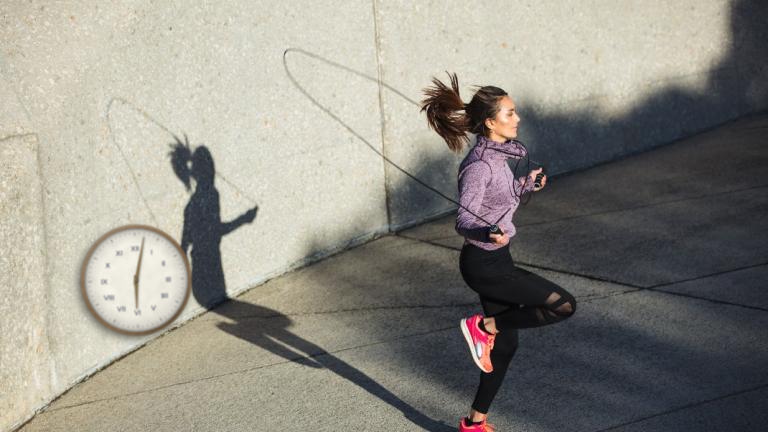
6:02
